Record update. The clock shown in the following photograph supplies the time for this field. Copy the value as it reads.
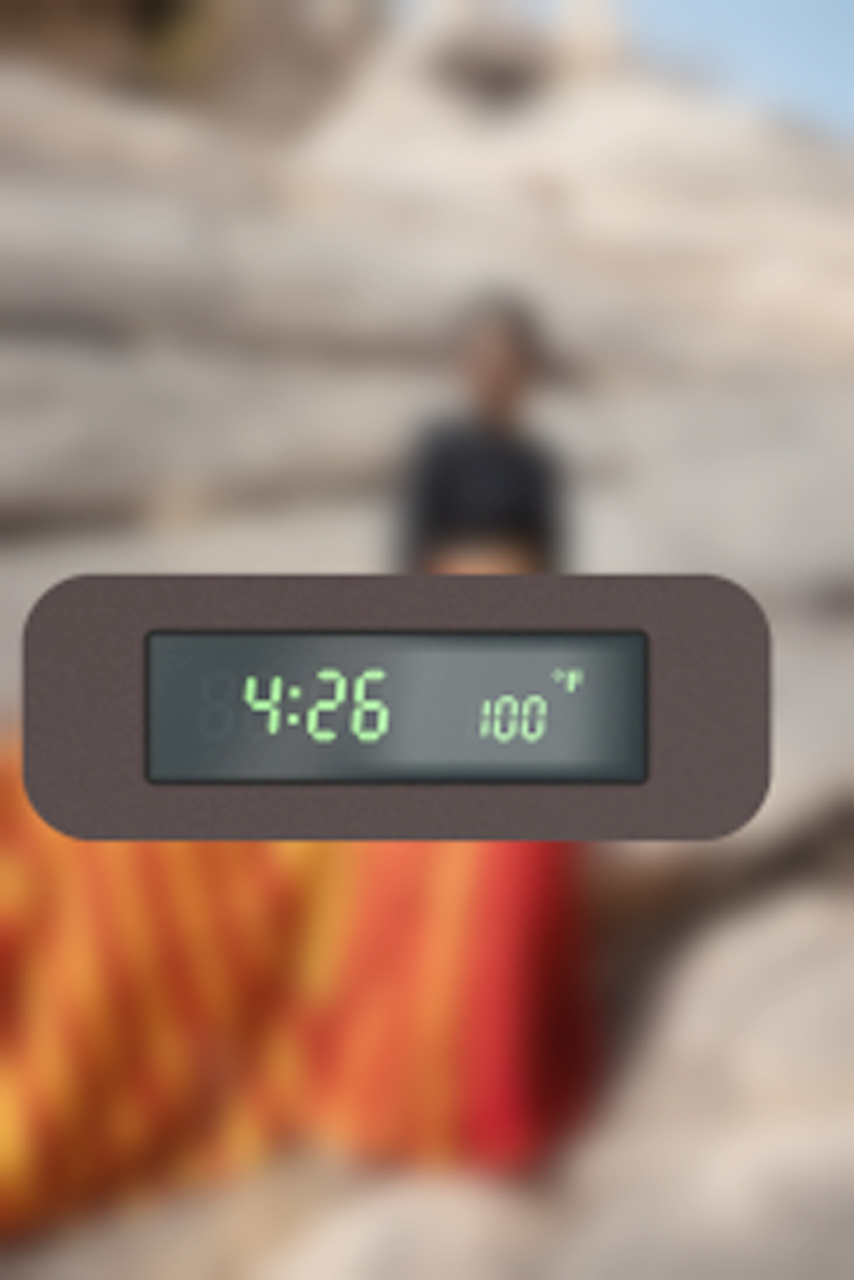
4:26
